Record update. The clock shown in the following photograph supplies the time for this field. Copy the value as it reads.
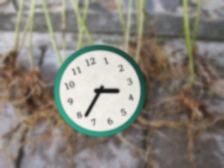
3:38
